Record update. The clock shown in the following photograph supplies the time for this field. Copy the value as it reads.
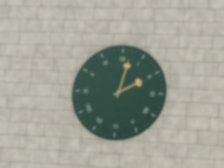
2:02
